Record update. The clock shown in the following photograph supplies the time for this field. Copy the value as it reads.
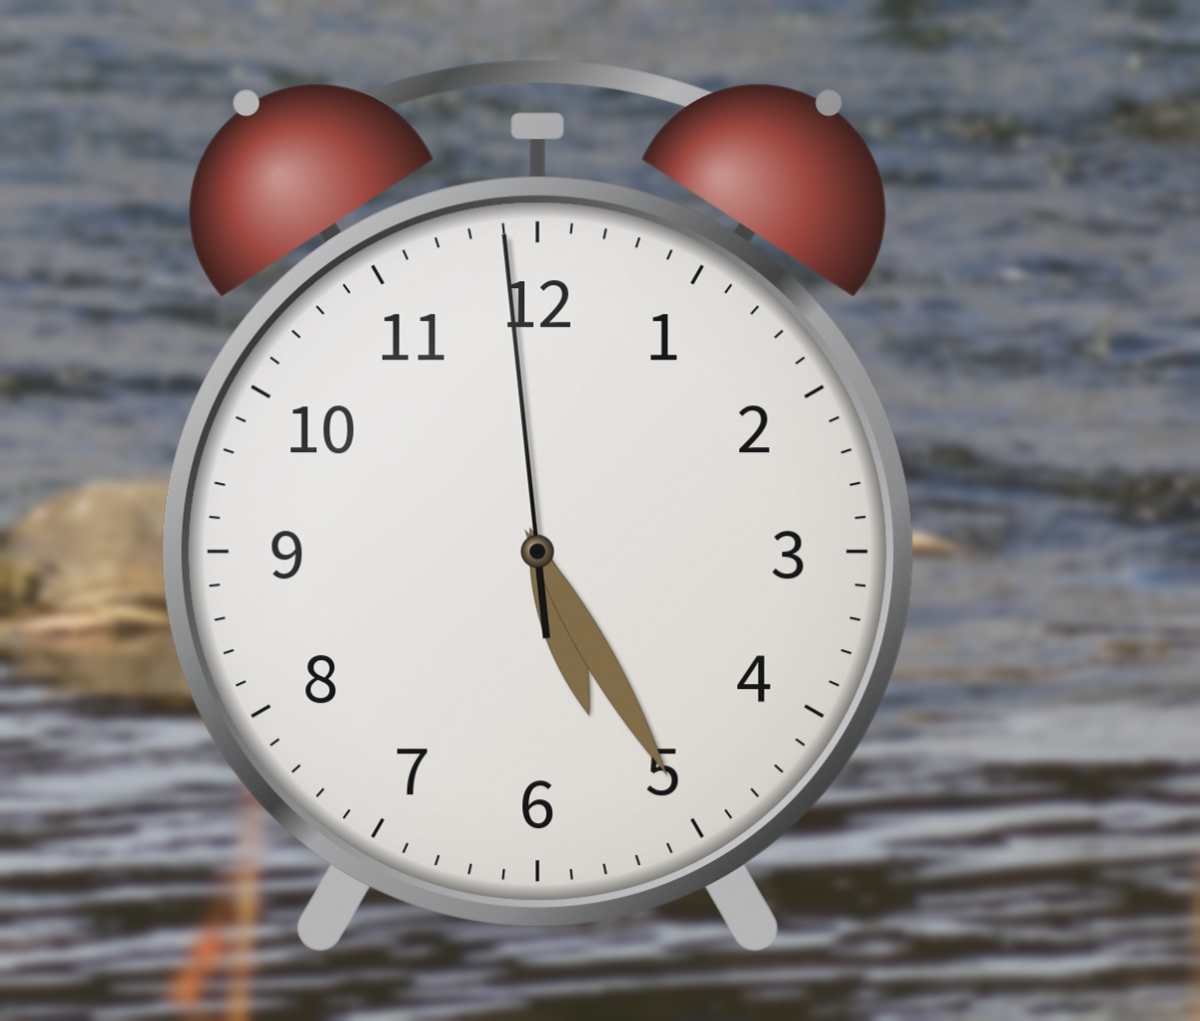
5:24:59
